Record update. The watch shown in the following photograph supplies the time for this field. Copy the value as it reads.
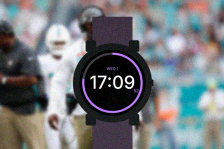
17:09
